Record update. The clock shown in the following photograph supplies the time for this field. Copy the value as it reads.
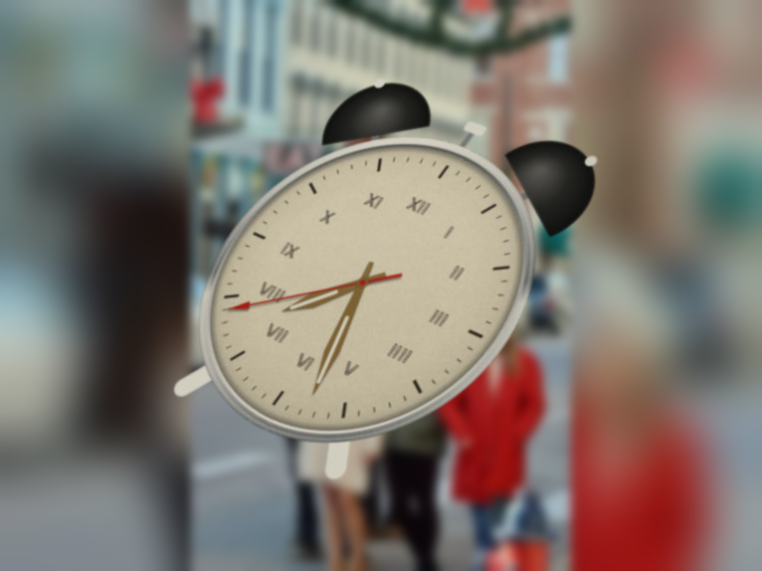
7:27:39
